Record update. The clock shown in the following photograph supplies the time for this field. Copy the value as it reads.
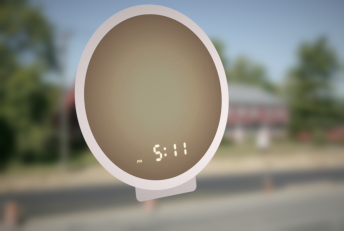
5:11
